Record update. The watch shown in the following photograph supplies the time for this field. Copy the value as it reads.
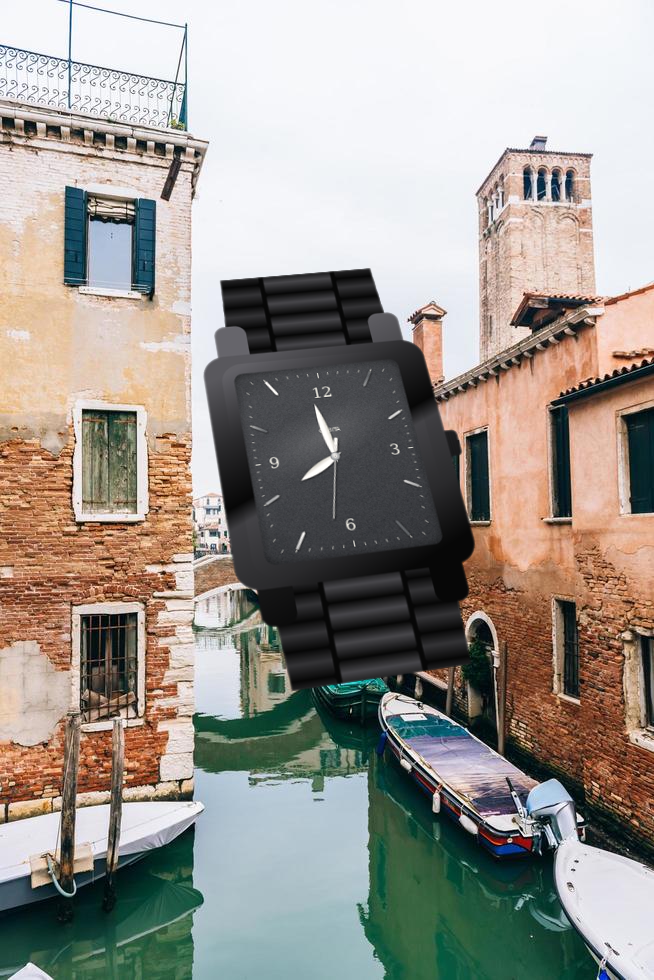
7:58:32
